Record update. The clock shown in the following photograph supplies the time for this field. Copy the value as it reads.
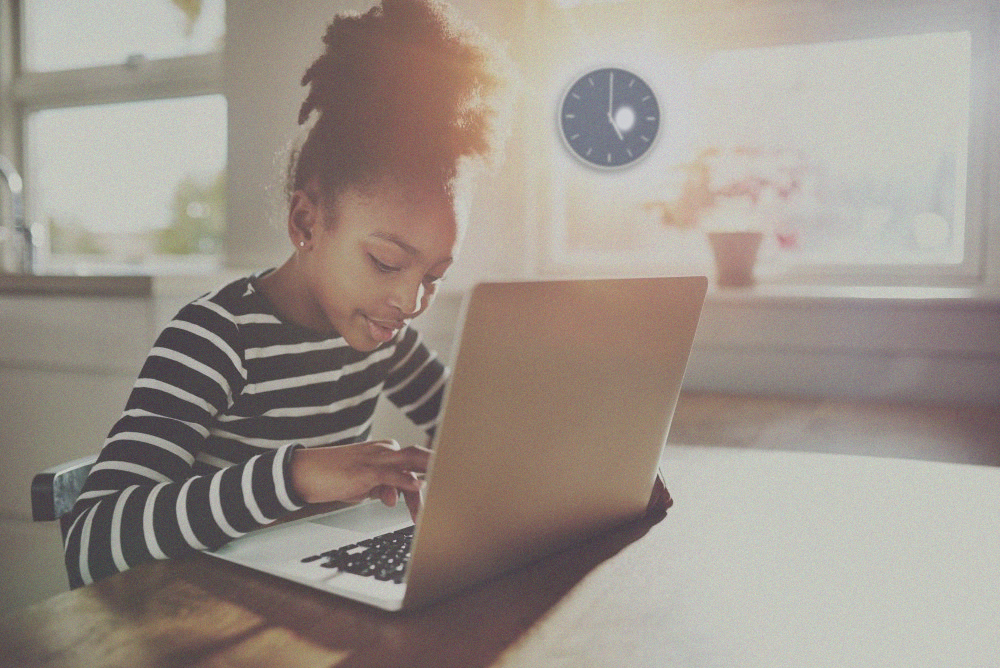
5:00
